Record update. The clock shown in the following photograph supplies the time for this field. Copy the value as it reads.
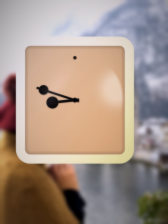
8:48
